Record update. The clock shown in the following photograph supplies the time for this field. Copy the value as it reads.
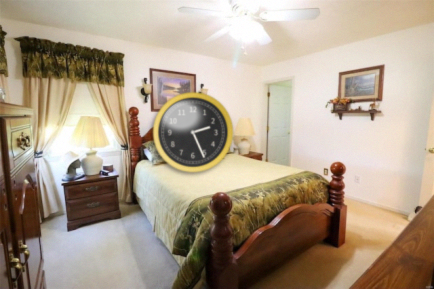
2:26
